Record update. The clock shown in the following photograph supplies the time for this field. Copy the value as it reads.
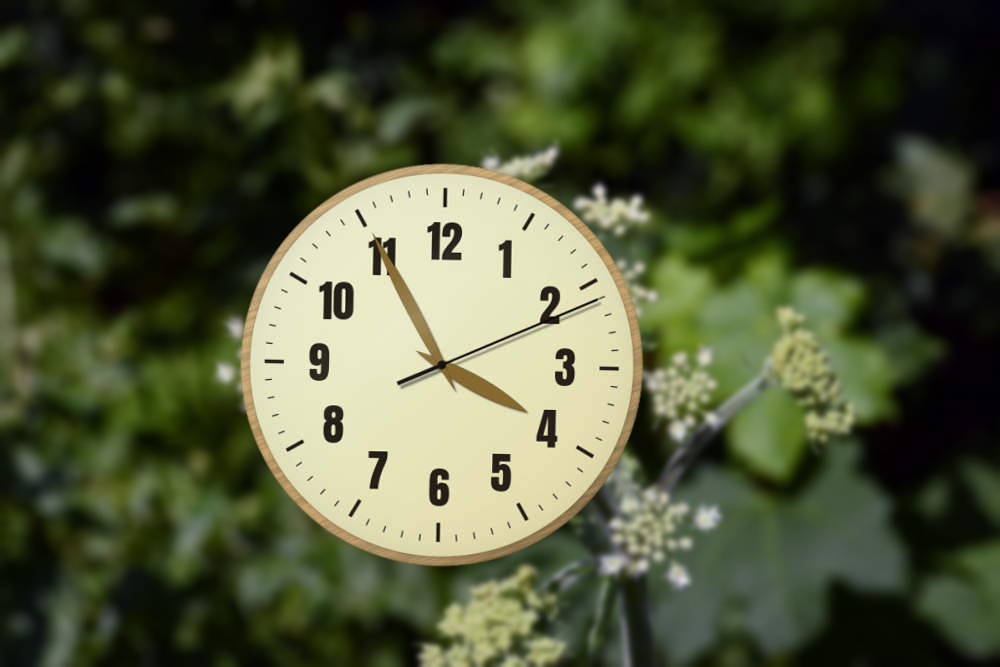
3:55:11
